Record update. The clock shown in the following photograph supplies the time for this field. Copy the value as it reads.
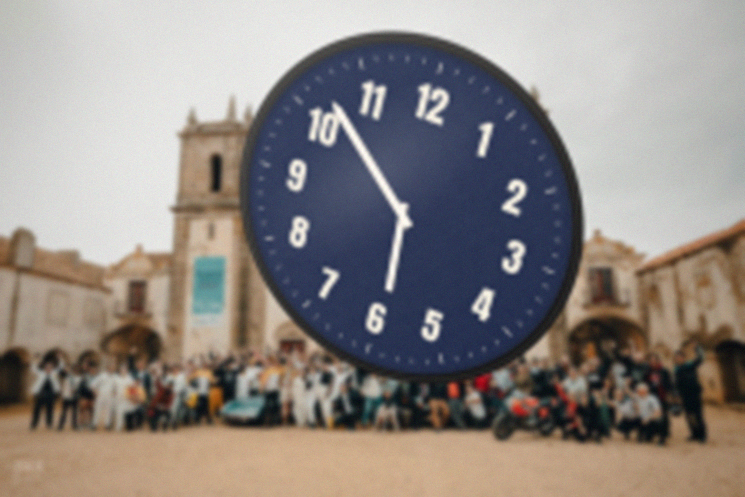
5:52
